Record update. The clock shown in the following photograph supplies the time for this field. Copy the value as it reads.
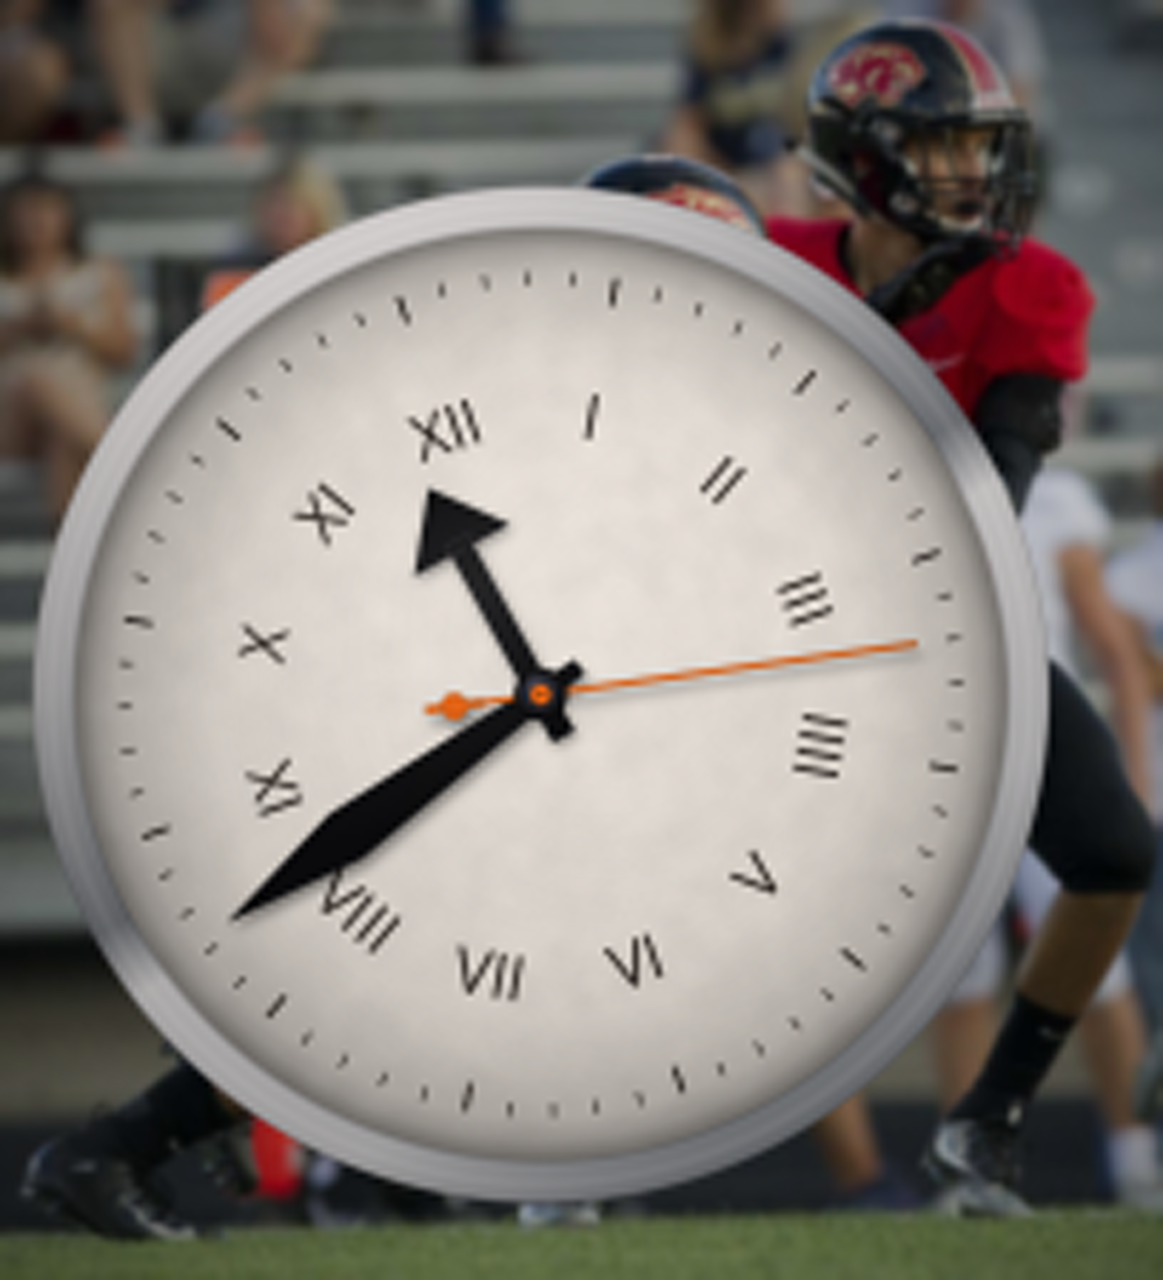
11:42:17
